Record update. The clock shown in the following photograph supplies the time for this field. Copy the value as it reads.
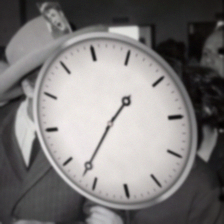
1:37
